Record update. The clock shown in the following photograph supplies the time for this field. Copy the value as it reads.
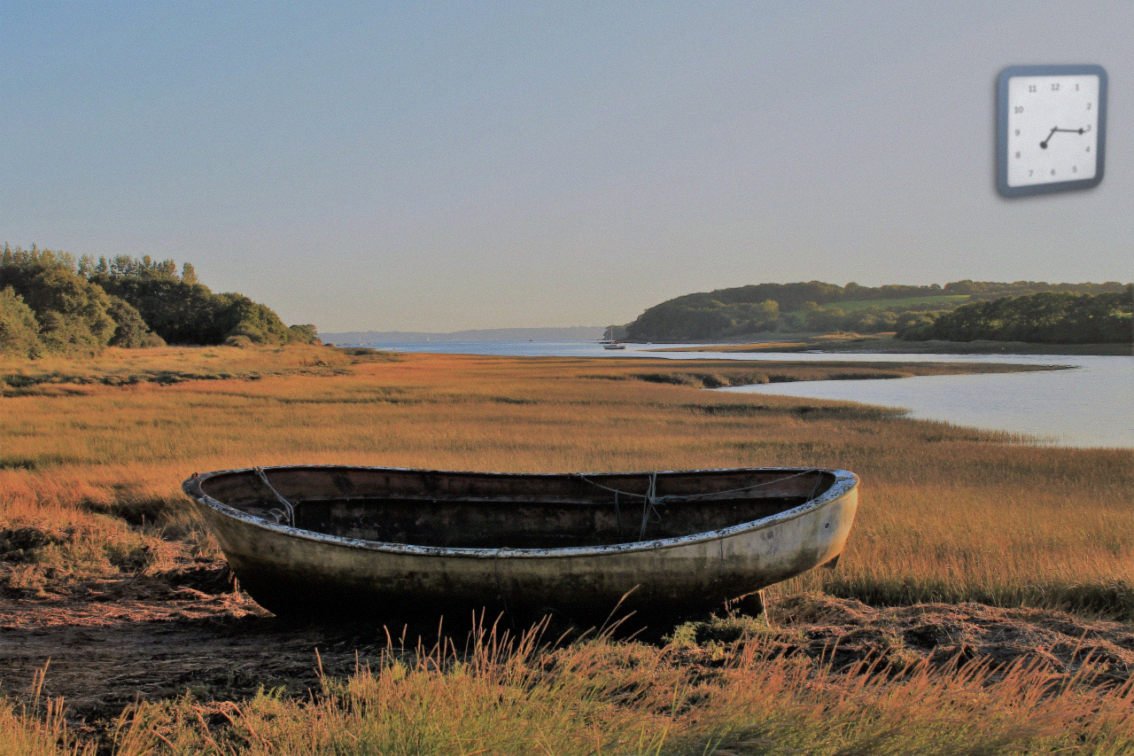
7:16
